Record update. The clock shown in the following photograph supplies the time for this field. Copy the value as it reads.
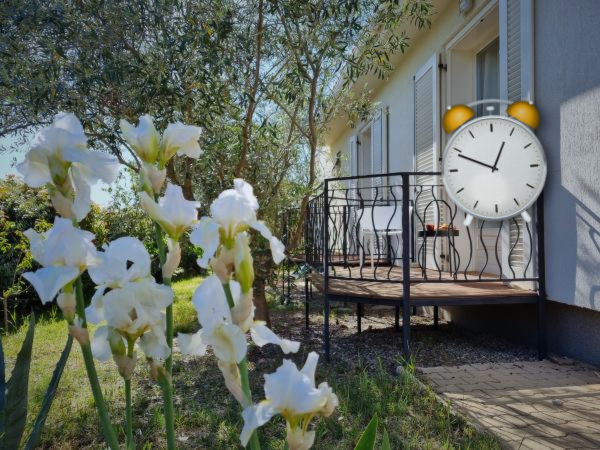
12:49
